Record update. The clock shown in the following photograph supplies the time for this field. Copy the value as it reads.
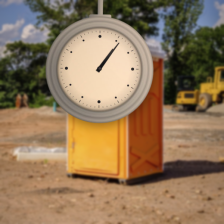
1:06
